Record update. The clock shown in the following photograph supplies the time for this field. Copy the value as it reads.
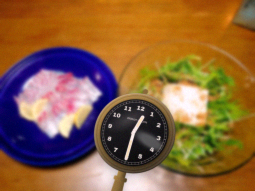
12:30
